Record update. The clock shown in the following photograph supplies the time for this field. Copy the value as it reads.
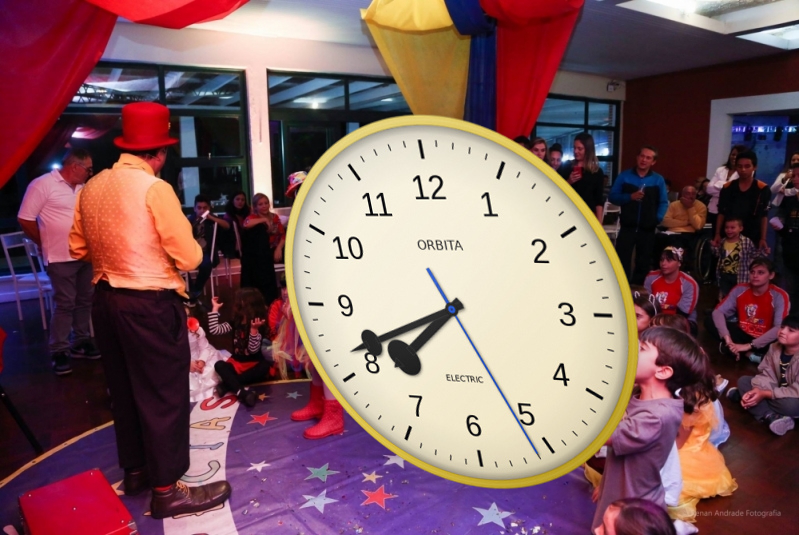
7:41:26
